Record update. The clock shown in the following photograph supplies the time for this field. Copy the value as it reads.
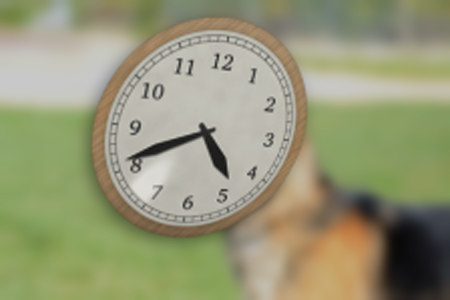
4:41
